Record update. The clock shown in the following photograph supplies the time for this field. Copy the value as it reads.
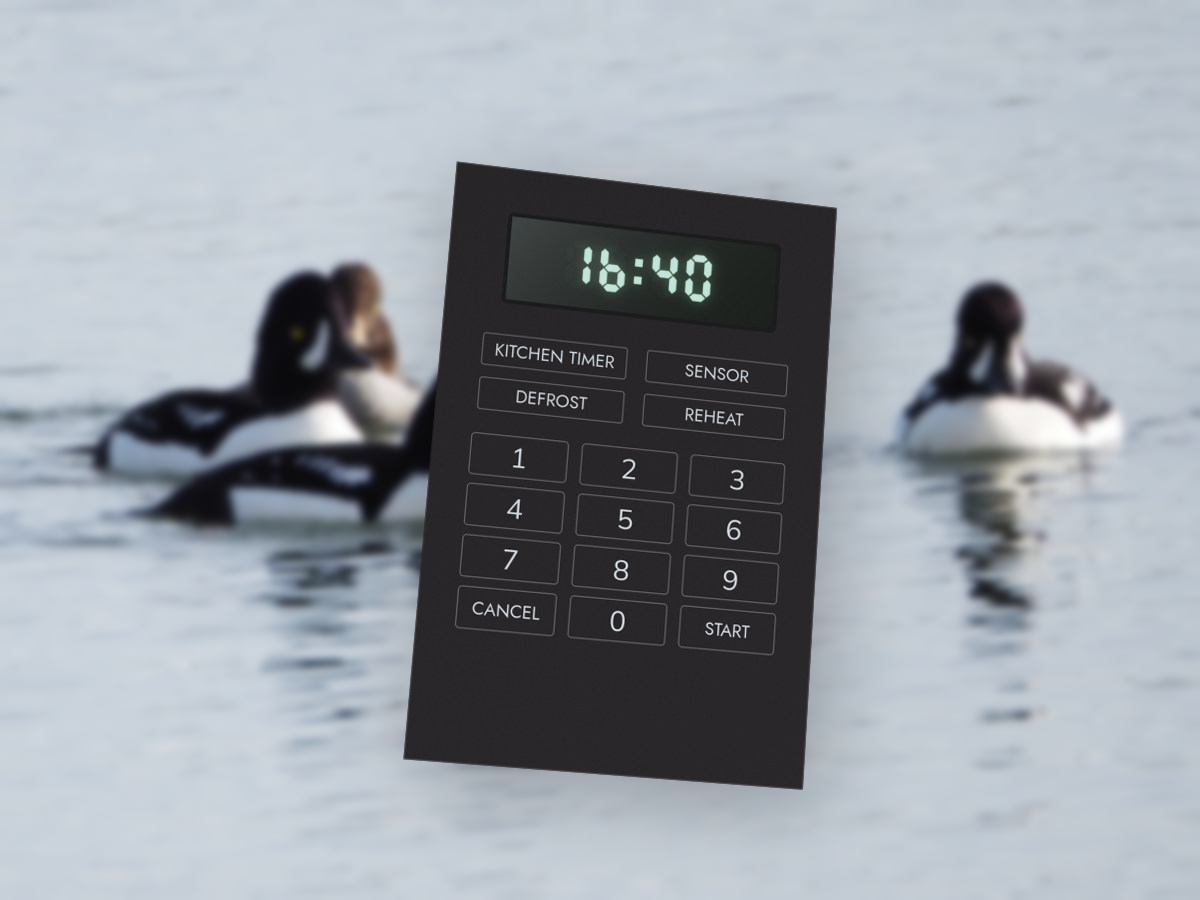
16:40
